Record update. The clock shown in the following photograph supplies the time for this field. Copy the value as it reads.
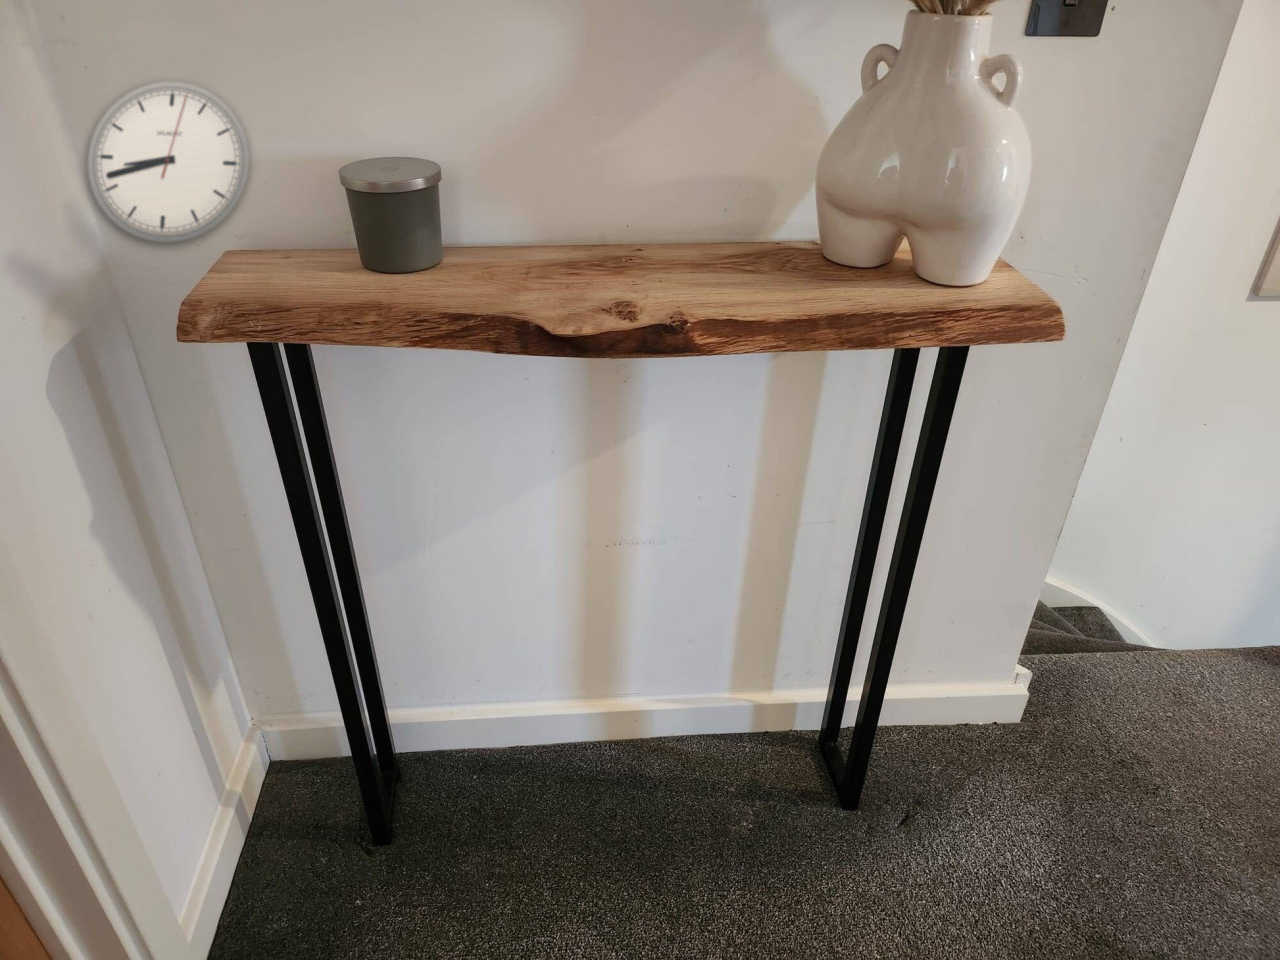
8:42:02
